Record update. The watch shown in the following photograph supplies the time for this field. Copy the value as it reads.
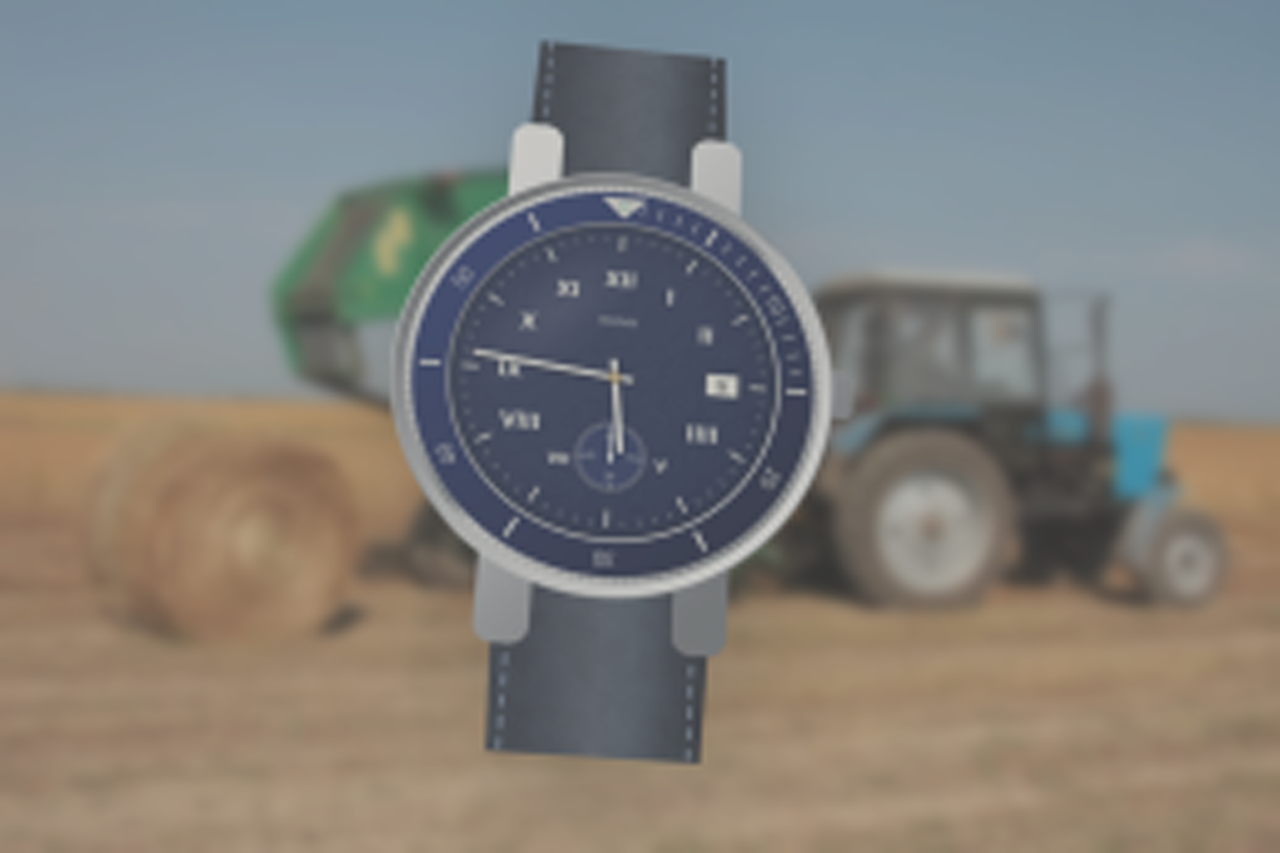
5:46
